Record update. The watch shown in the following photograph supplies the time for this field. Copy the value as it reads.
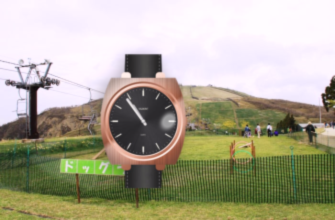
10:54
